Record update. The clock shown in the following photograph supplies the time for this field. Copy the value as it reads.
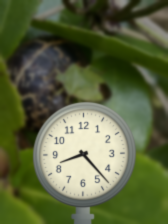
8:23
